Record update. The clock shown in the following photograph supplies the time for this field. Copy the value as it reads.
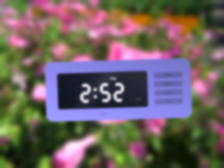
2:52
